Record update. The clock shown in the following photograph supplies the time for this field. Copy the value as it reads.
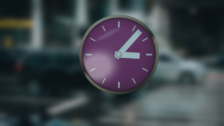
3:07
